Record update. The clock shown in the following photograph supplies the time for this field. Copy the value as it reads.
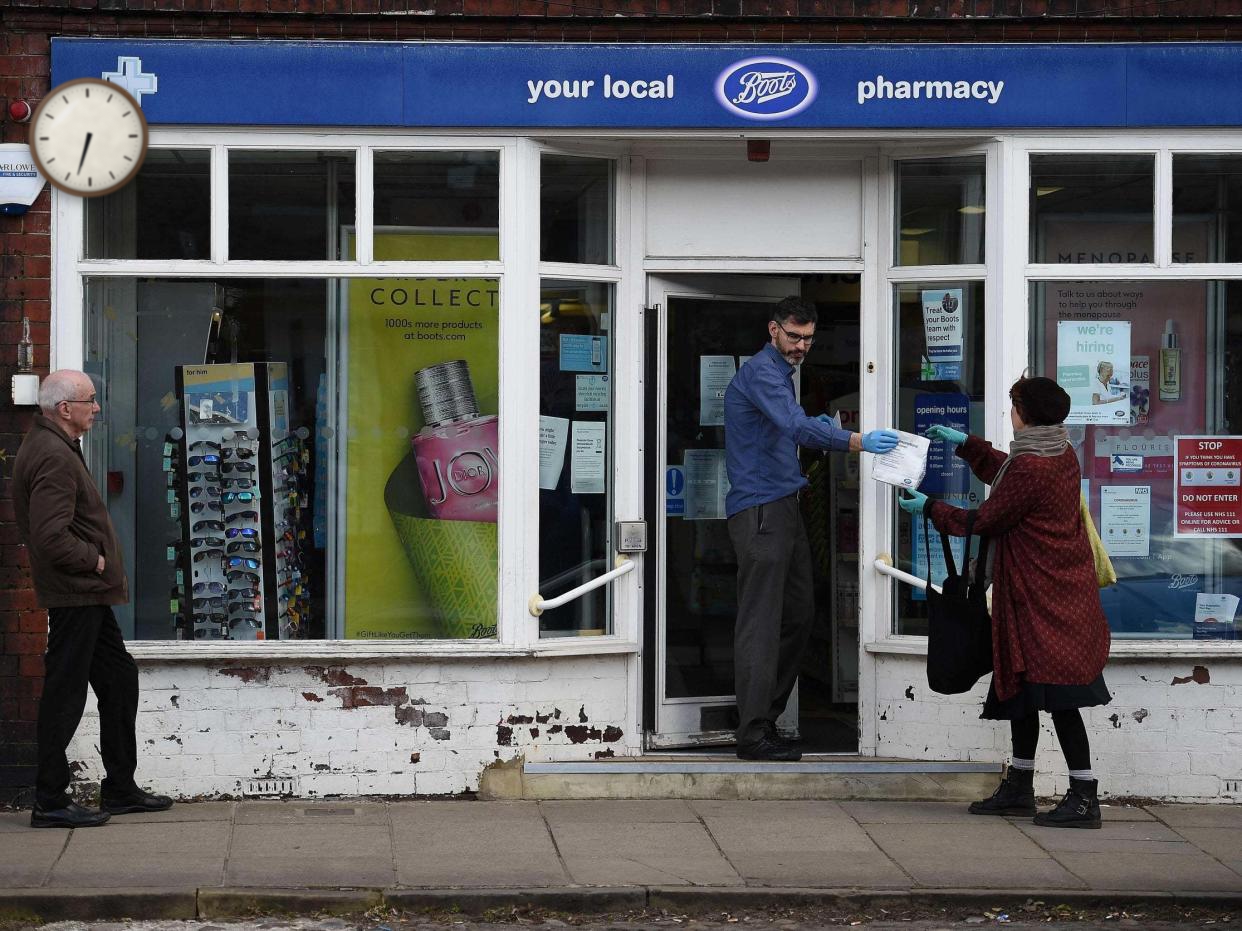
6:33
